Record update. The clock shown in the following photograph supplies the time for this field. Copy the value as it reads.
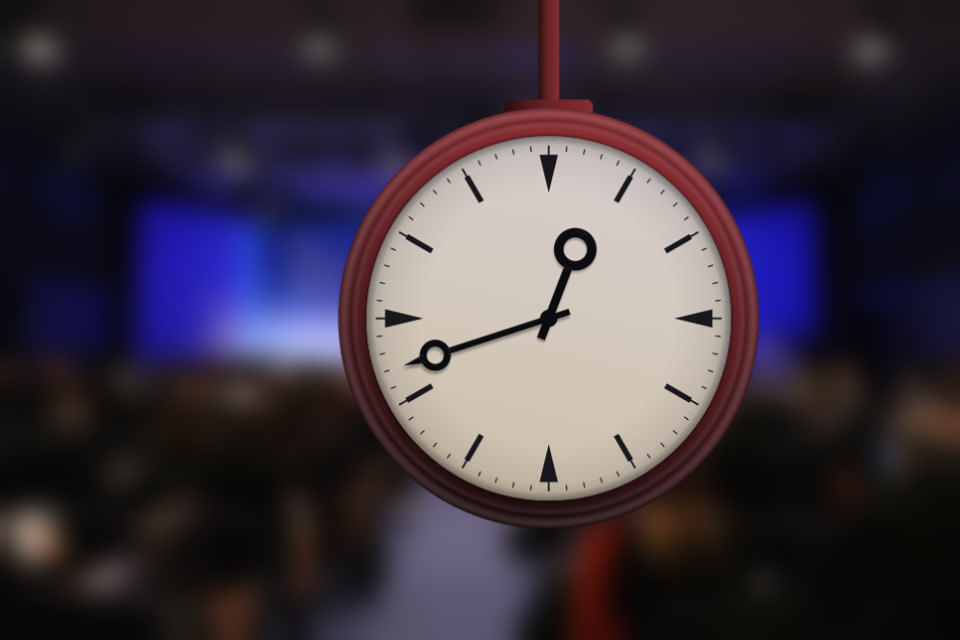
12:42
